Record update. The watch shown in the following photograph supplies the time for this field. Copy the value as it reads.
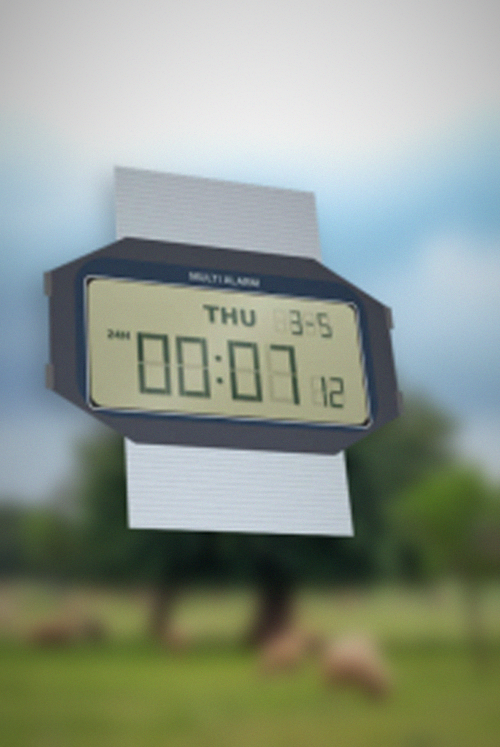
0:07:12
